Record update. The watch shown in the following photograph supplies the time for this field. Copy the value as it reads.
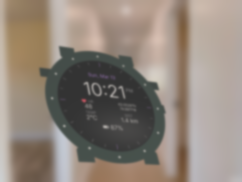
10:21
